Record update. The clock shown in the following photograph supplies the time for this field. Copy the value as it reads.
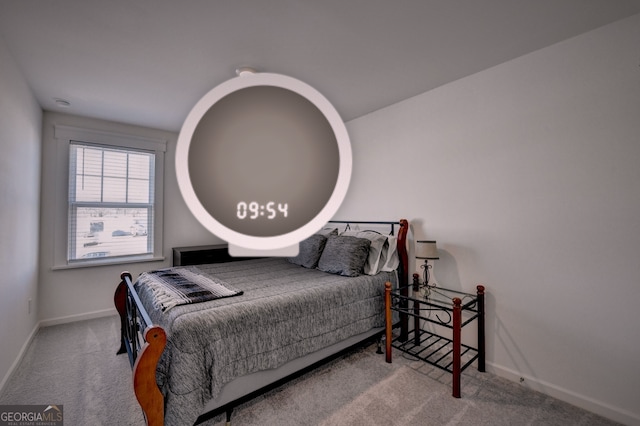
9:54
